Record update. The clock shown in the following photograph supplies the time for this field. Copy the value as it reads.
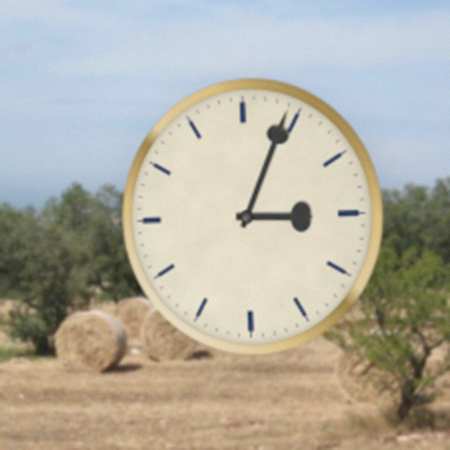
3:04
